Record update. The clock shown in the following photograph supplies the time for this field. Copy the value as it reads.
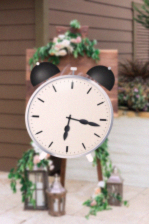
6:17
